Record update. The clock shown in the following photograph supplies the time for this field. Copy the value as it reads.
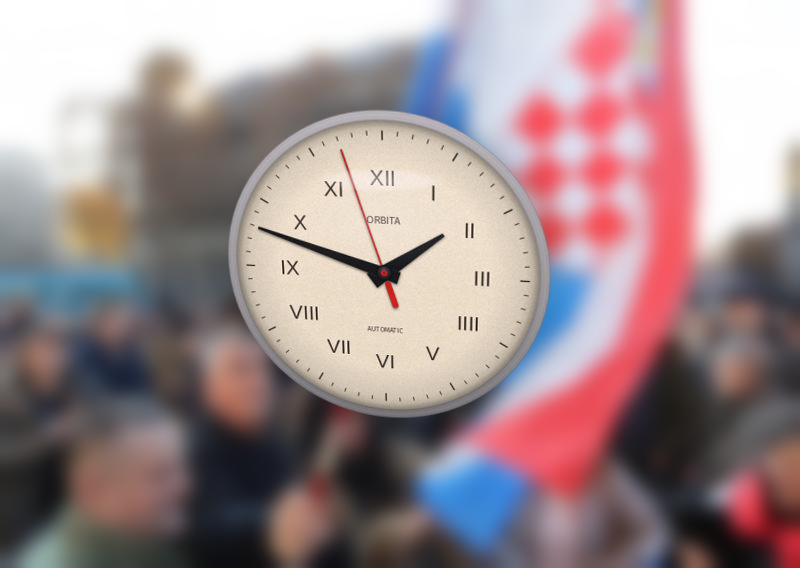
1:47:57
